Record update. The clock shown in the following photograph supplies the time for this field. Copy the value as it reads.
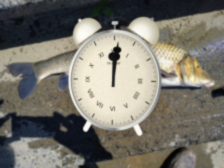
12:01
